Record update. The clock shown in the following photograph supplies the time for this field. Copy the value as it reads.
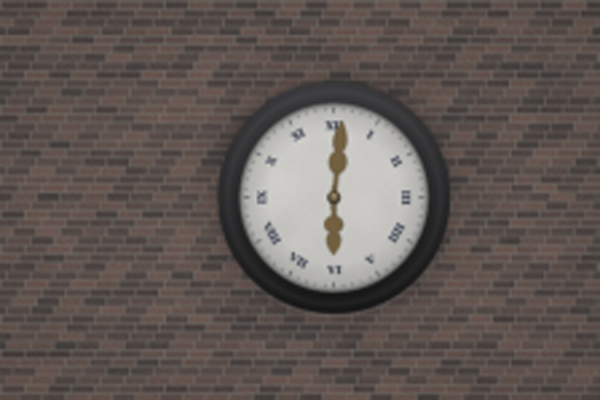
6:01
